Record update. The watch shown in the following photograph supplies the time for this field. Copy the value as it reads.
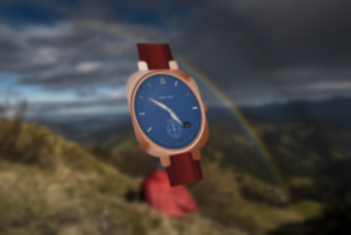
4:51
